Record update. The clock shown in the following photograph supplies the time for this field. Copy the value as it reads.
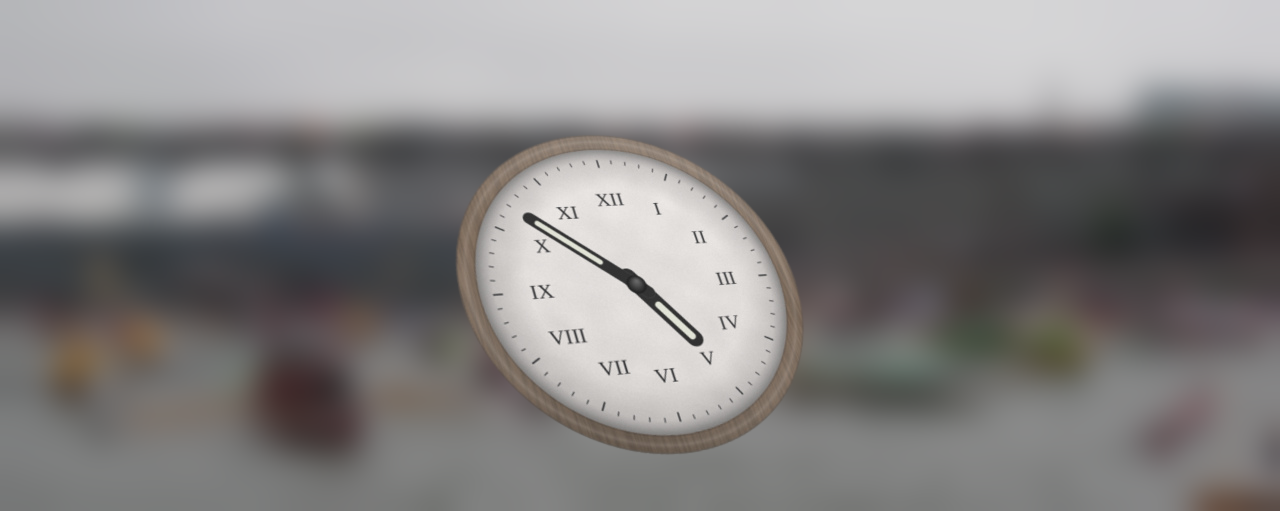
4:52
